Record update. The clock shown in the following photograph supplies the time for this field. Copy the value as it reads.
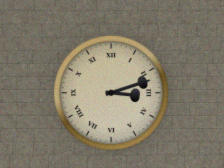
3:12
